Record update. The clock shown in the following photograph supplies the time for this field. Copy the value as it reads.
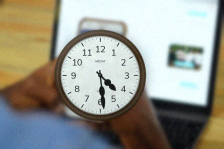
4:29
